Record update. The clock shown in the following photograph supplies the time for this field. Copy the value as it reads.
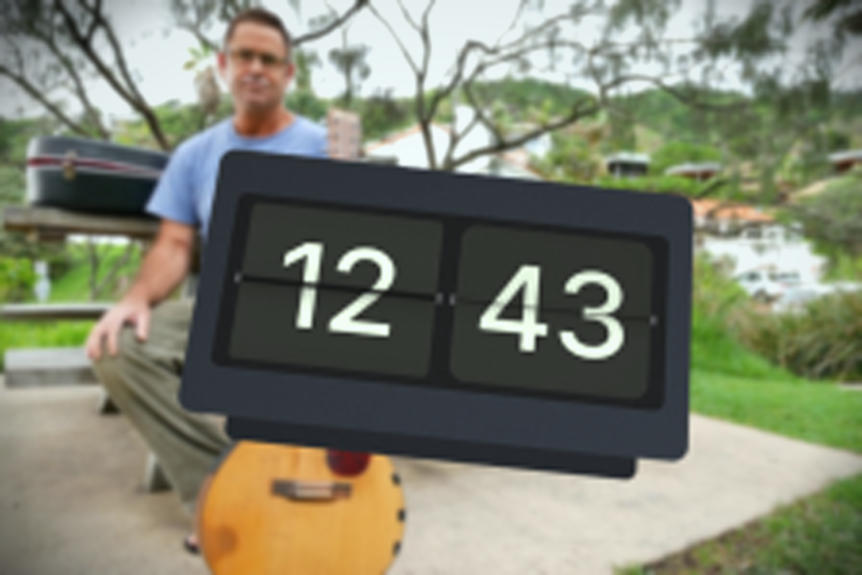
12:43
